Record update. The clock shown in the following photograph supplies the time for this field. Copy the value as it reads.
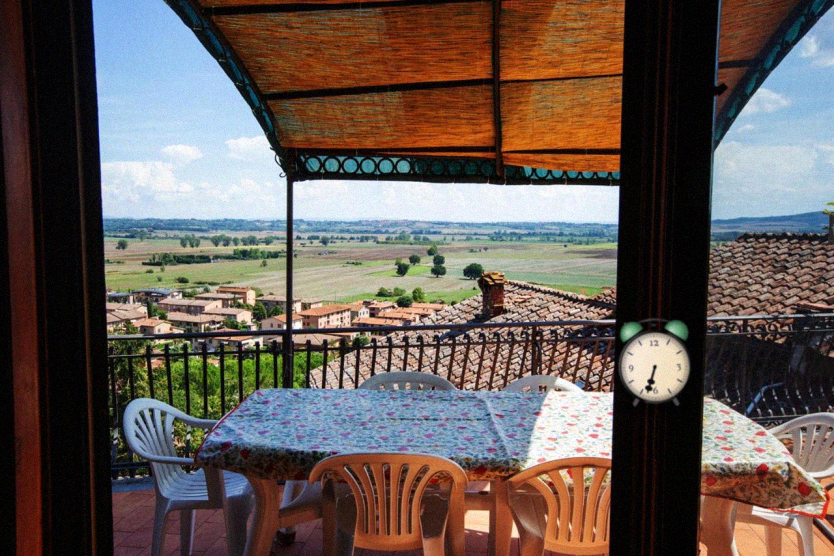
6:33
